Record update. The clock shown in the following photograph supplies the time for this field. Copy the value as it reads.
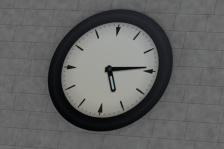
5:14
